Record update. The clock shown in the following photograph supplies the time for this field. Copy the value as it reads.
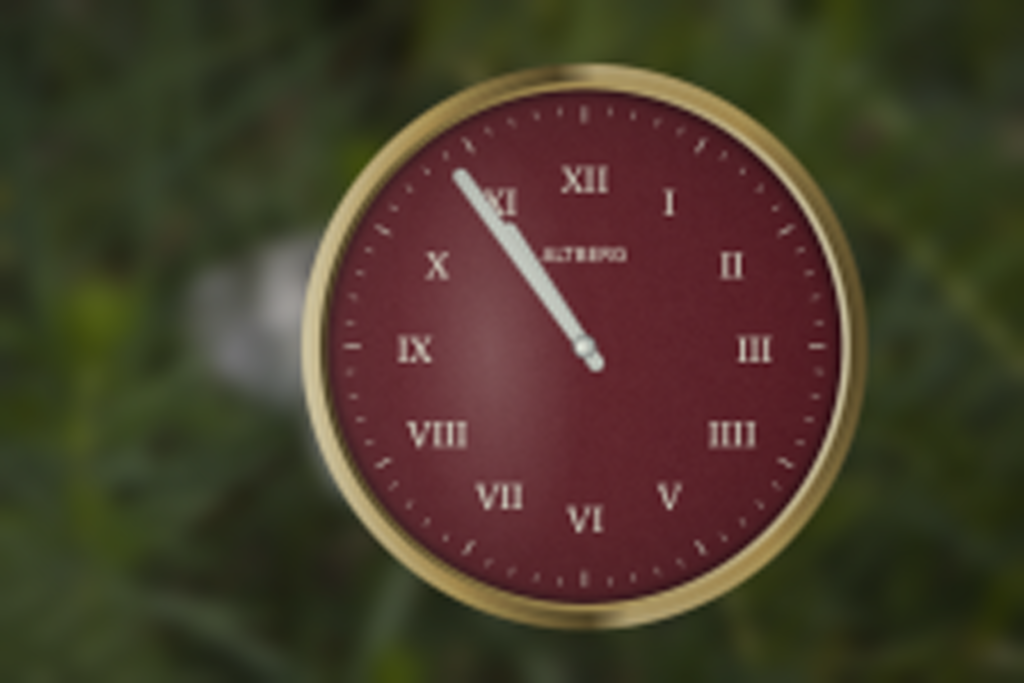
10:54
